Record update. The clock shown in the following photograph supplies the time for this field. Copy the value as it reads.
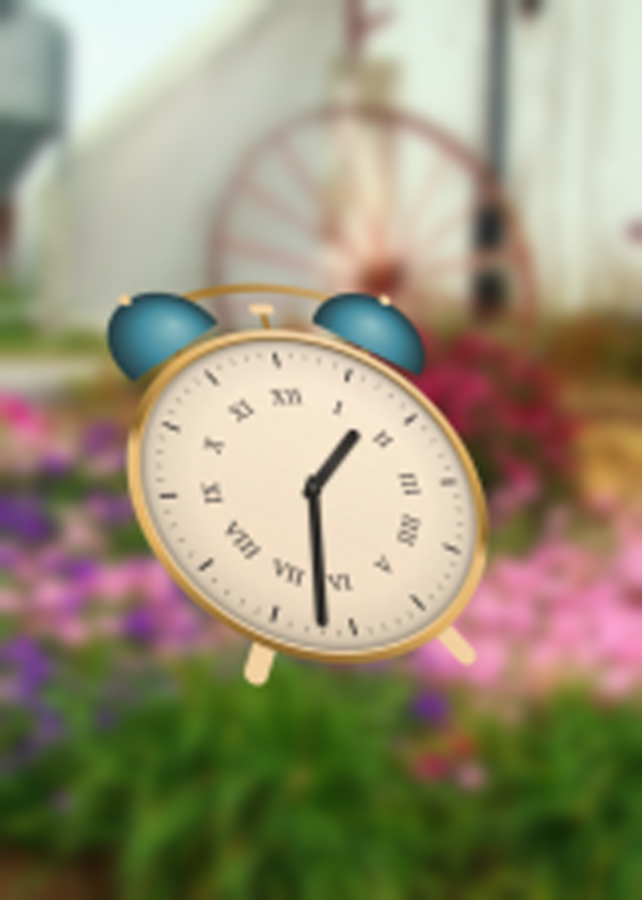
1:32
